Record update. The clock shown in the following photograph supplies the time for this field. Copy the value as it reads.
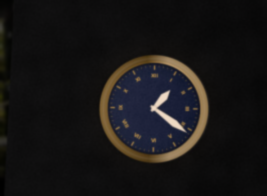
1:21
